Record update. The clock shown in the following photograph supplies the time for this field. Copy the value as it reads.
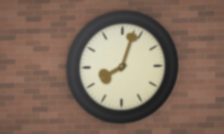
8:03
